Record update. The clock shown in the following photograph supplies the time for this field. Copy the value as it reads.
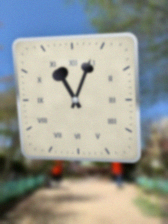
11:04
